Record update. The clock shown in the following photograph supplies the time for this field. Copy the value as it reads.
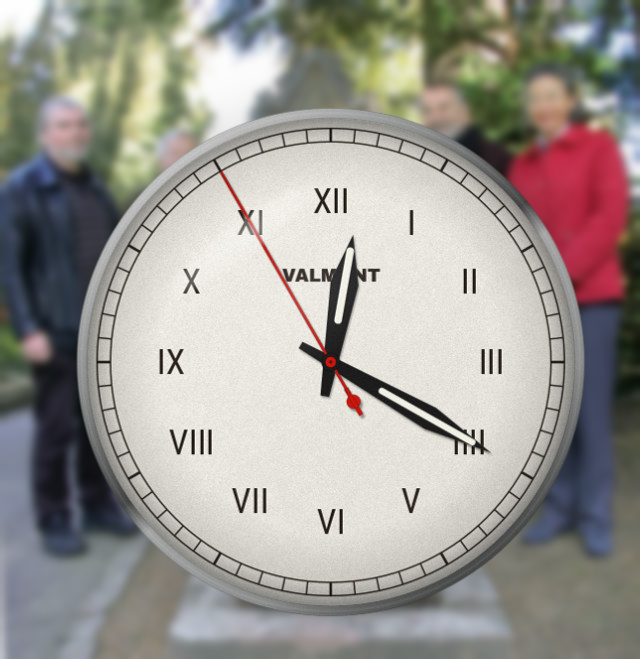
12:19:55
